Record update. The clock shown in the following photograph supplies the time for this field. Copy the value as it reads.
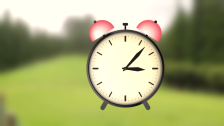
3:07
